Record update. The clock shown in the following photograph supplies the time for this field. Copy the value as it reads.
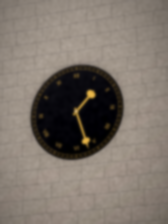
1:27
